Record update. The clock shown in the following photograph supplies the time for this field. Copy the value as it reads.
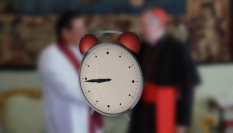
8:44
